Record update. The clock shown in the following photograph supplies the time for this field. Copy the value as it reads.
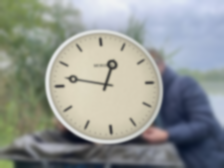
12:47
